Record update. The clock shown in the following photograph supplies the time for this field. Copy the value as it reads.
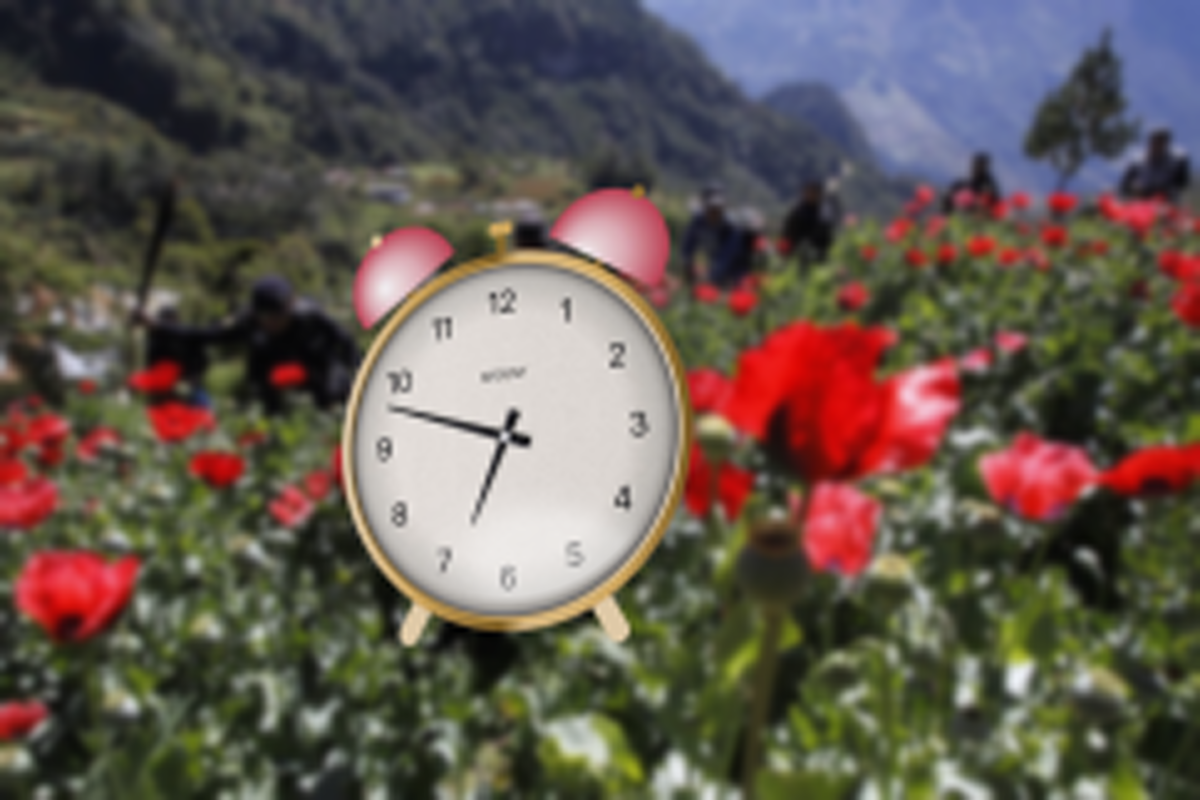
6:48
